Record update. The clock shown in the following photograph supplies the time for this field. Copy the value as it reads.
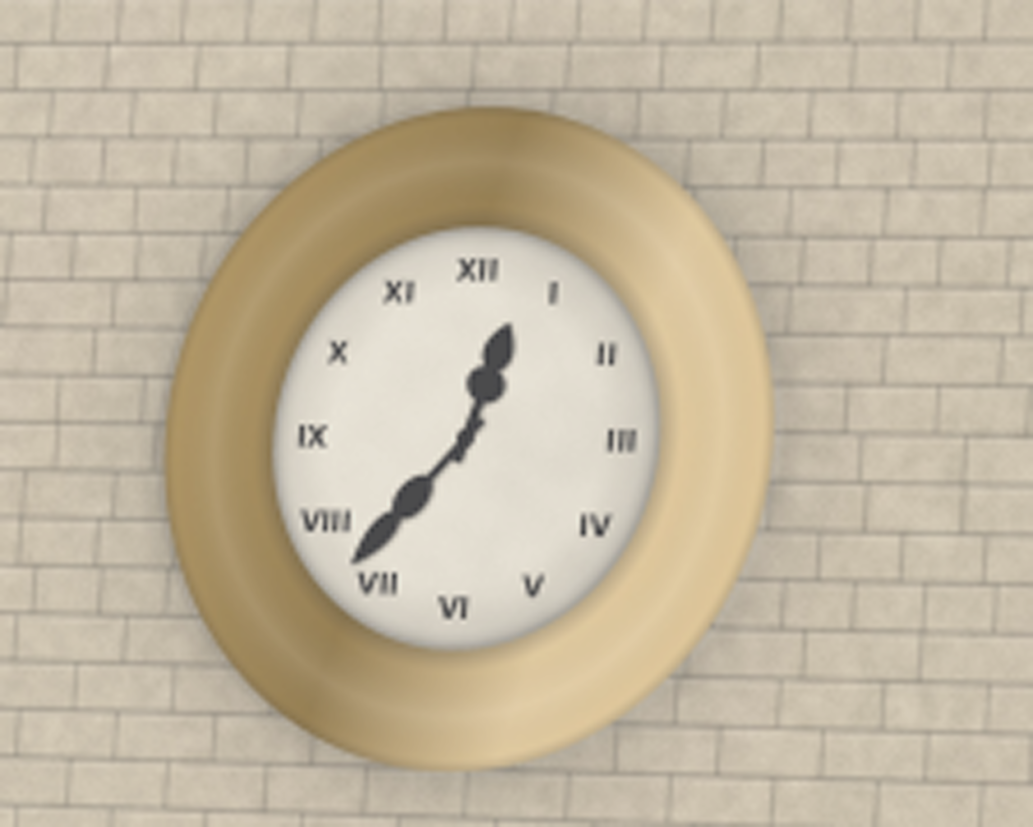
12:37
